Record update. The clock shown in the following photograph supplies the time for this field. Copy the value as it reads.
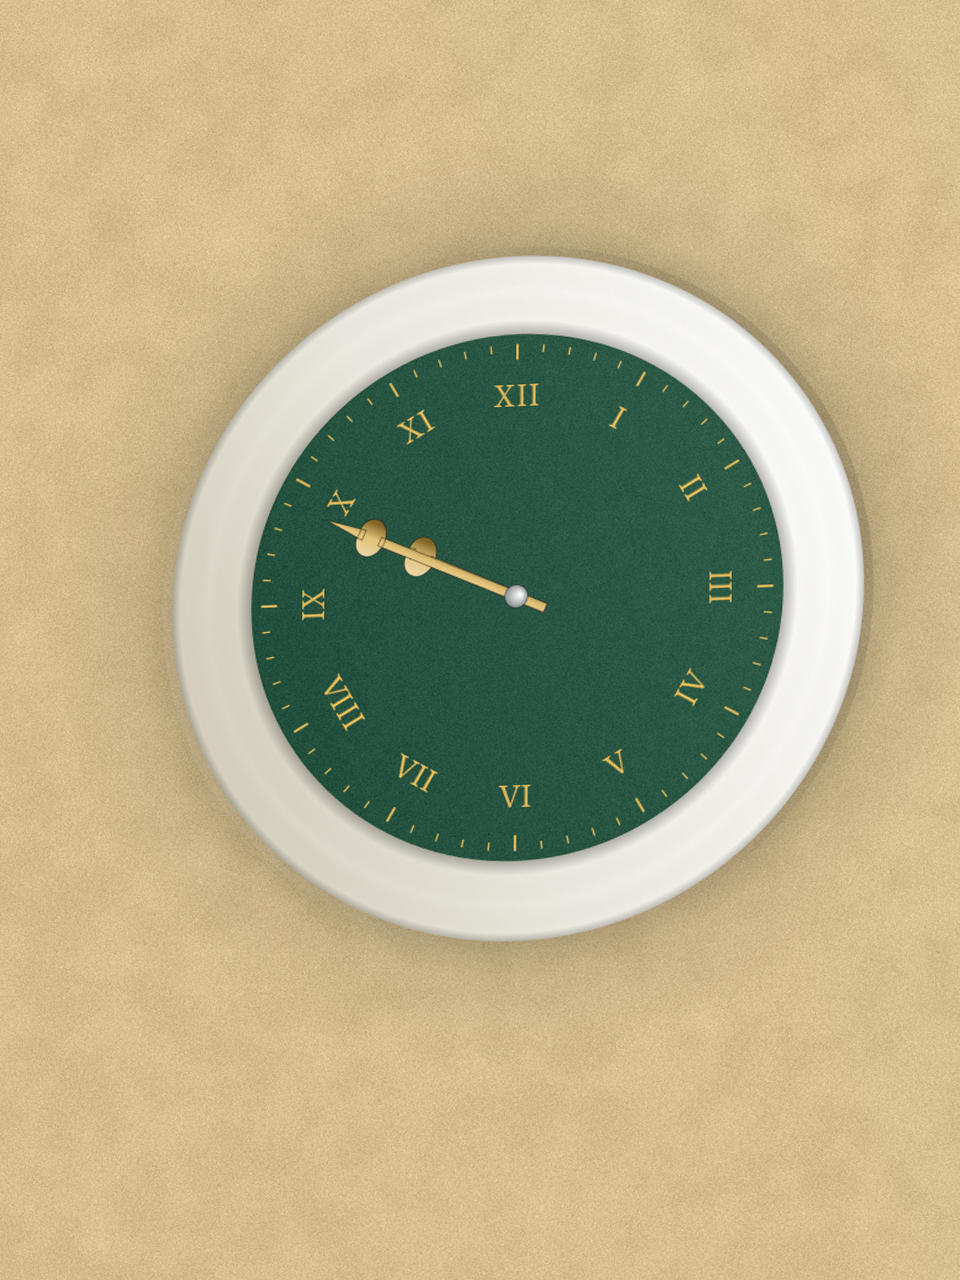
9:49
